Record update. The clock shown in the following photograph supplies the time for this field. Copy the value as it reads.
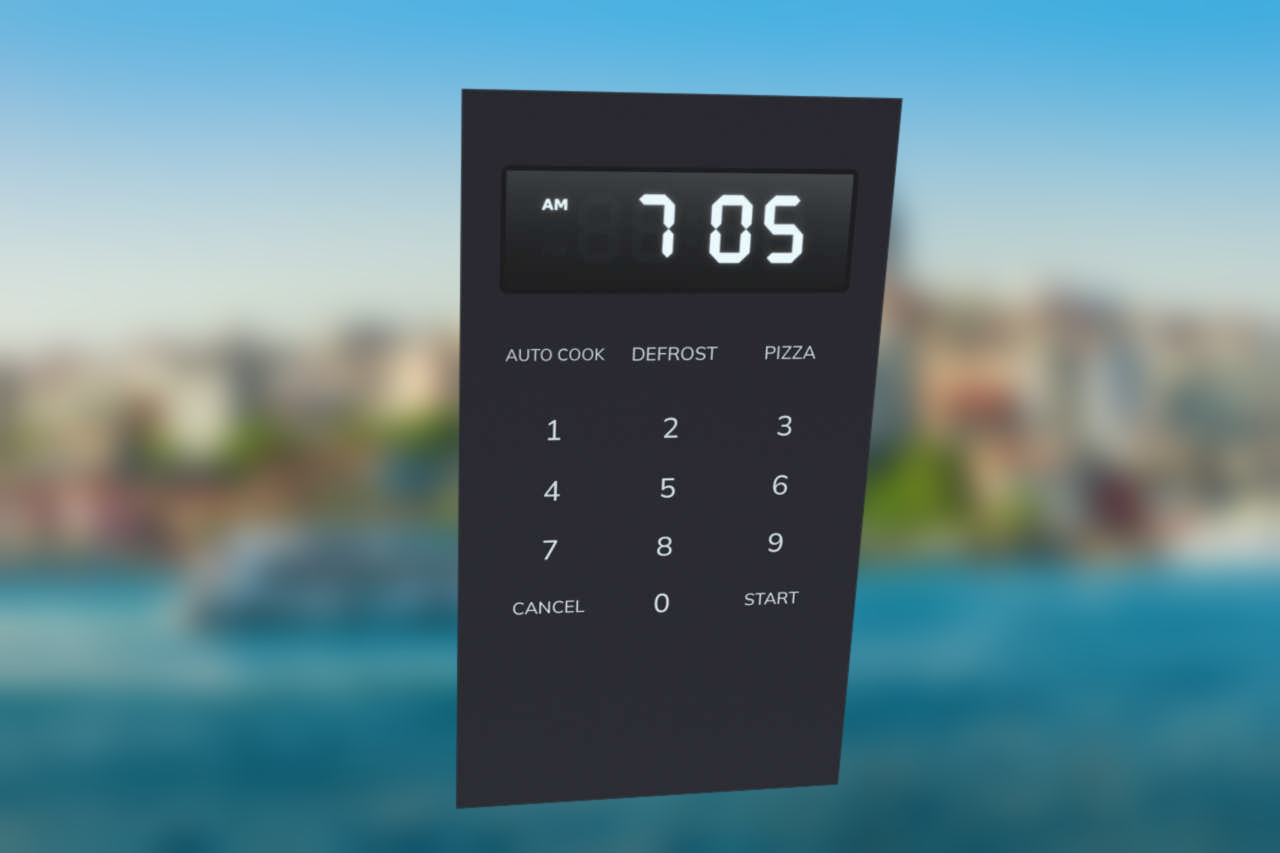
7:05
